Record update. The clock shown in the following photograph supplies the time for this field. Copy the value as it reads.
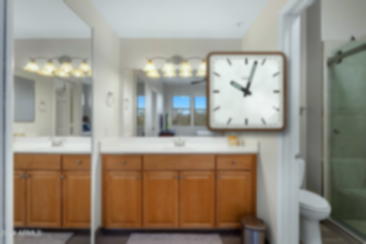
10:03
